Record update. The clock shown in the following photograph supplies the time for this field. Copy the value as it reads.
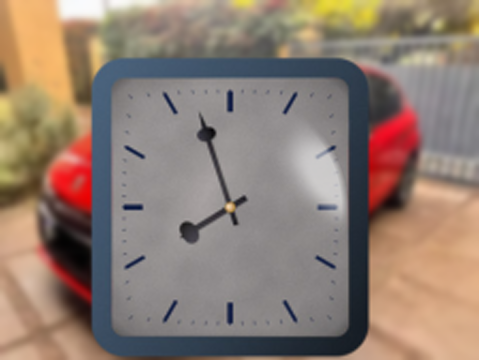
7:57
